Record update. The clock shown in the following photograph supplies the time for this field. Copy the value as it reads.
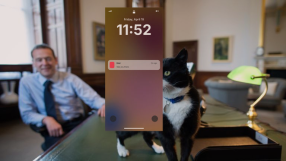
11:52
